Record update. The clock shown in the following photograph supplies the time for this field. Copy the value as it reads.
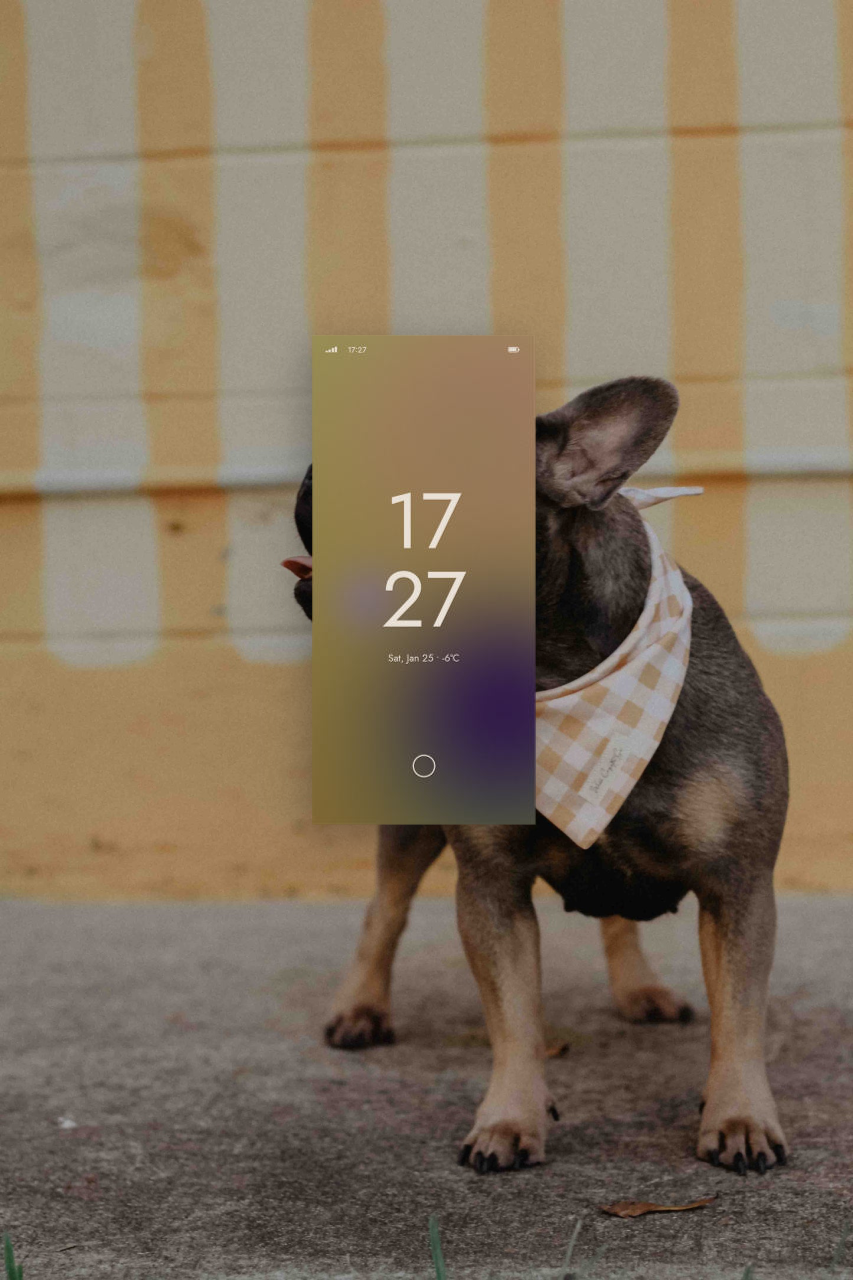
17:27
